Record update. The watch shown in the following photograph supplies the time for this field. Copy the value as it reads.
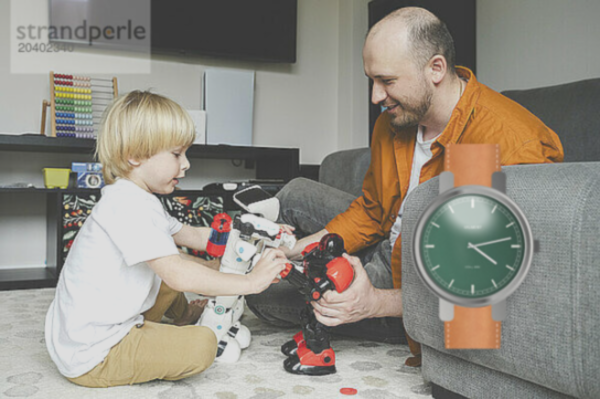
4:13
